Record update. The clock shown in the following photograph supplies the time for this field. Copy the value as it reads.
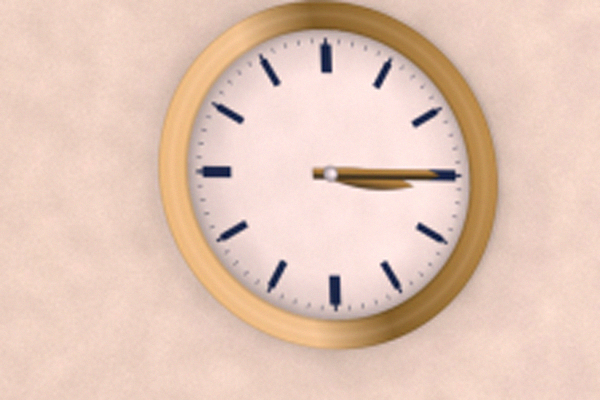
3:15
